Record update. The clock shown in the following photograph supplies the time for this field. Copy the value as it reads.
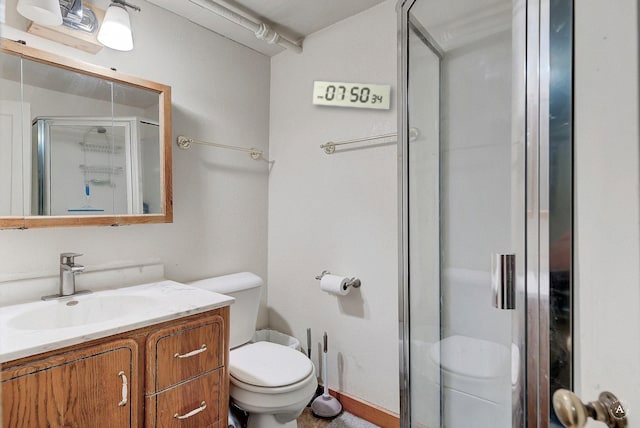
7:50
